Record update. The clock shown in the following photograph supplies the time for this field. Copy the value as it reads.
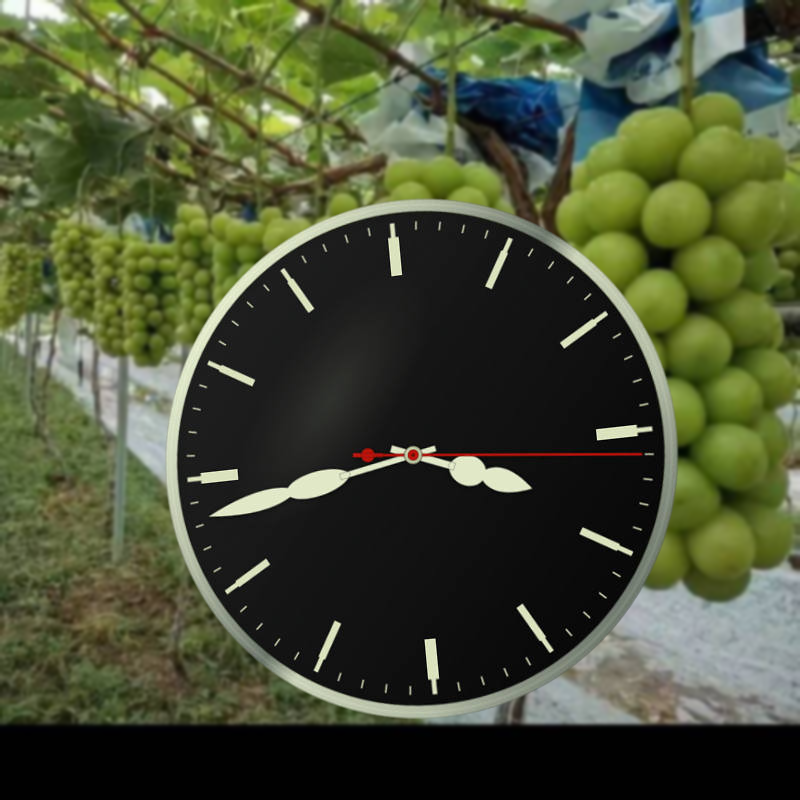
3:43:16
